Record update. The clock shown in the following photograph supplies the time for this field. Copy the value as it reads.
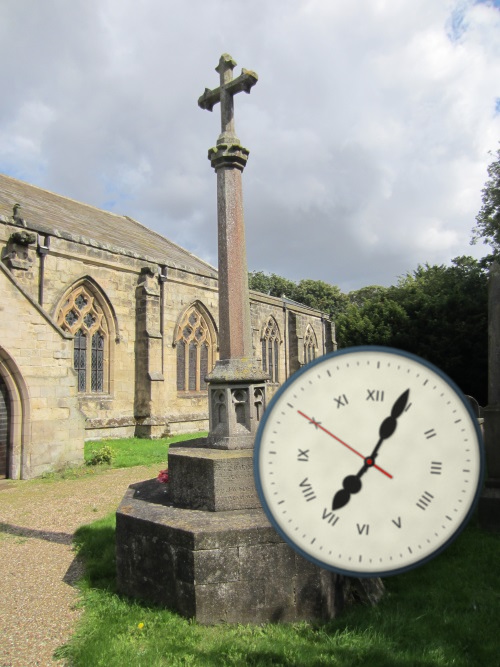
7:03:50
